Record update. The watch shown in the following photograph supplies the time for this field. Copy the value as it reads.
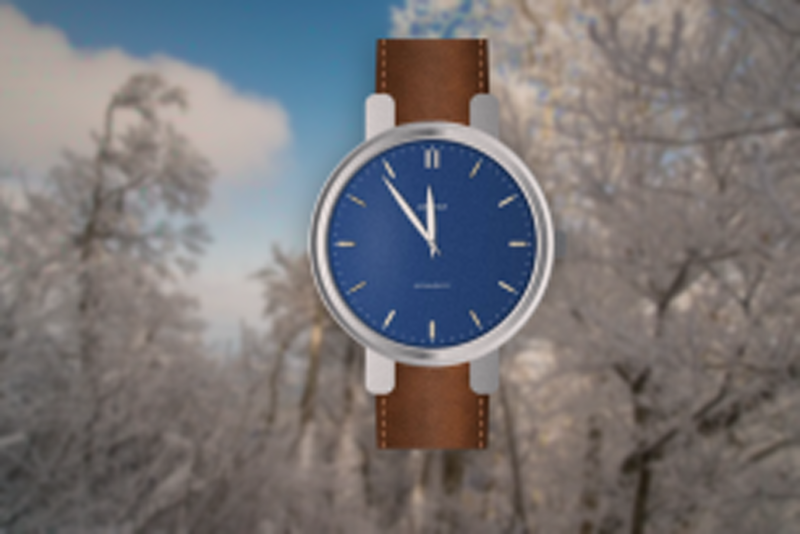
11:54
